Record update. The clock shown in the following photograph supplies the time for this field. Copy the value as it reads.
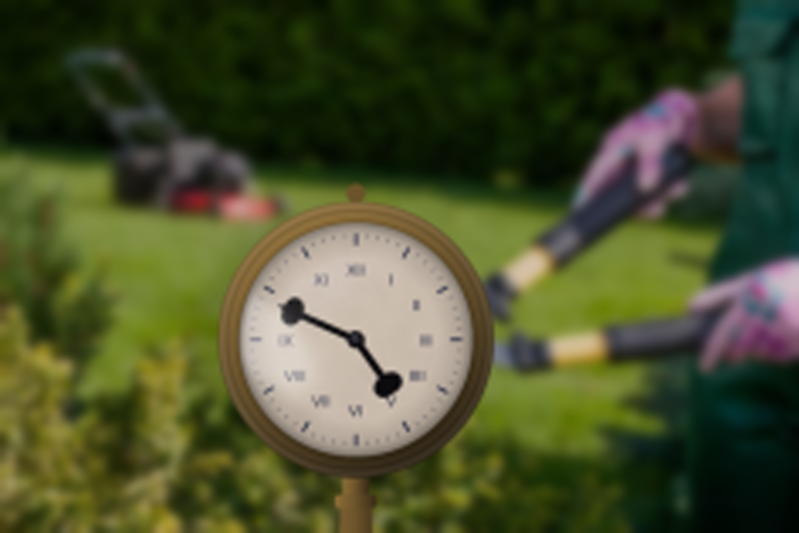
4:49
